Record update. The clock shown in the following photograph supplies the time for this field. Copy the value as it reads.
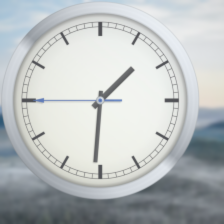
1:30:45
